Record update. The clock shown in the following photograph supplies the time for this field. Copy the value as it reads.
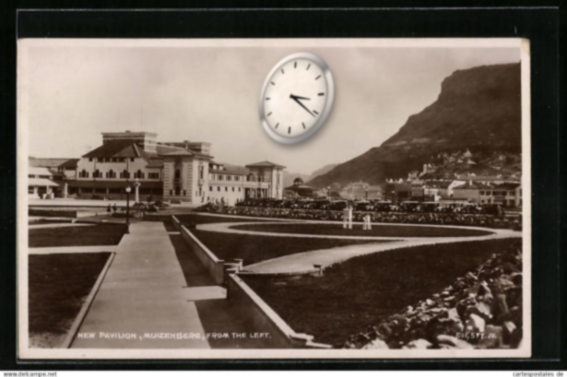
3:21
